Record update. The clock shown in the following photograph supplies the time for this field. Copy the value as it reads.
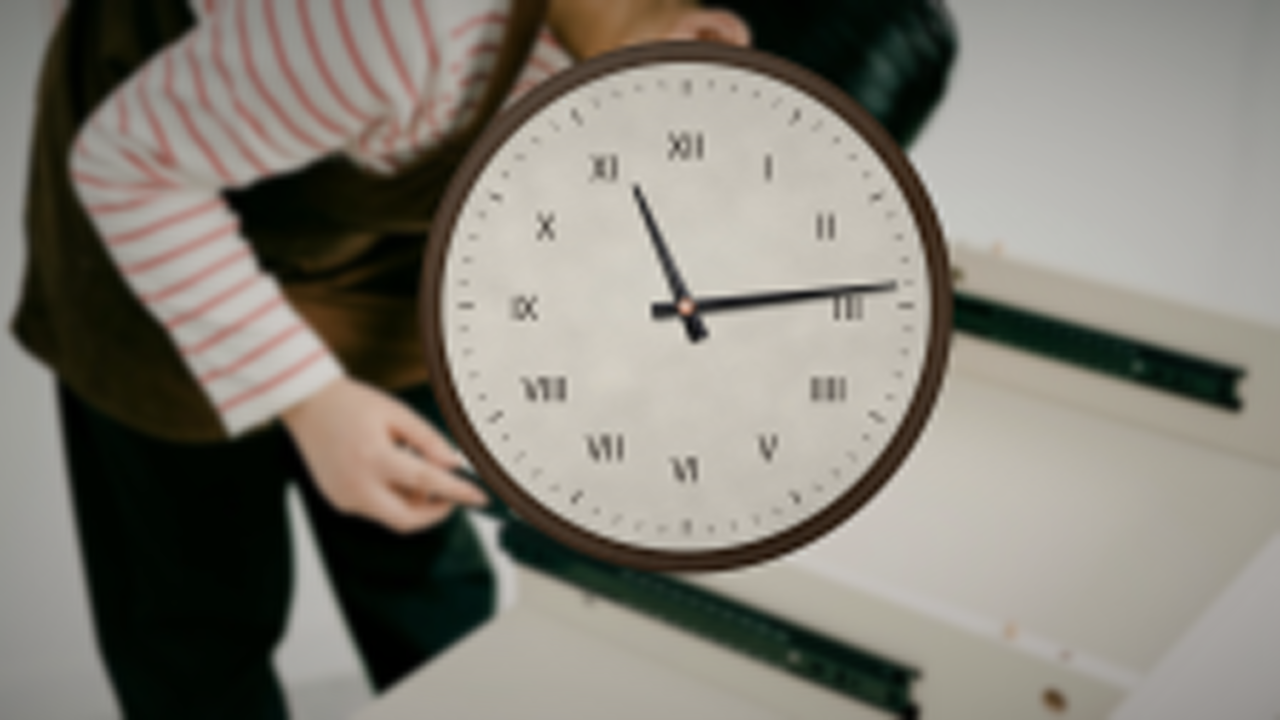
11:14
